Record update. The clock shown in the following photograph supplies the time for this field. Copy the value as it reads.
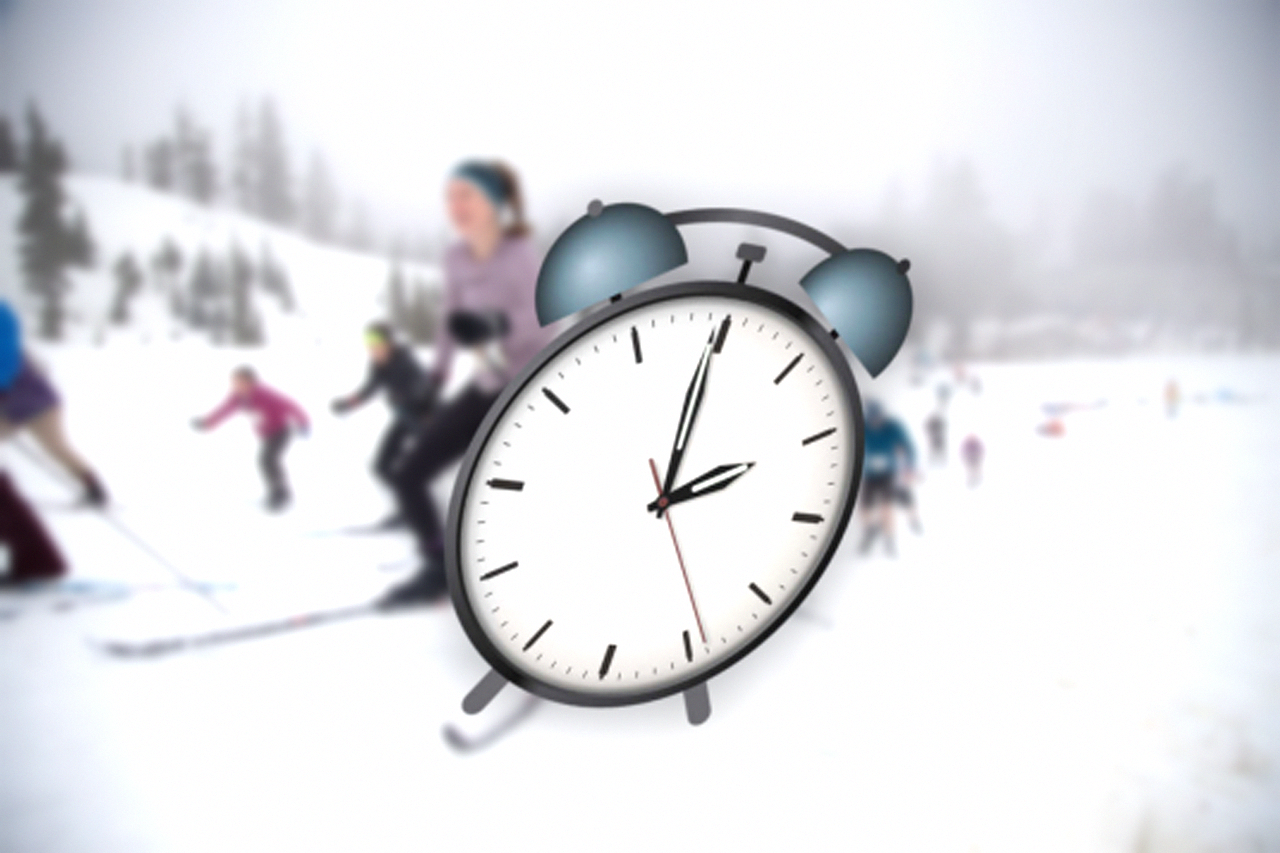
1:59:24
